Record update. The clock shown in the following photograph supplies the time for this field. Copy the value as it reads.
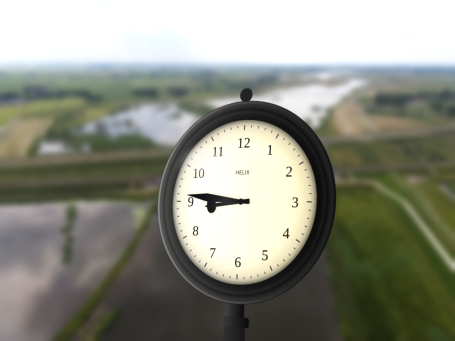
8:46
